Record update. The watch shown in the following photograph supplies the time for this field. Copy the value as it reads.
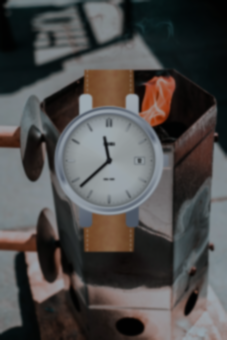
11:38
